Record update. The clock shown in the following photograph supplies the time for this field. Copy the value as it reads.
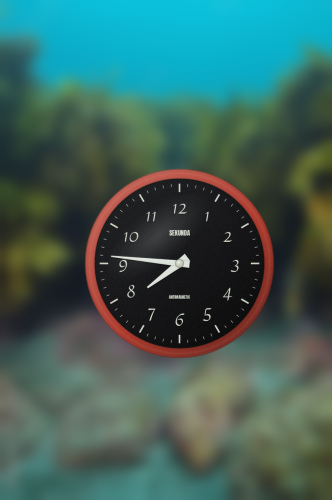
7:46
